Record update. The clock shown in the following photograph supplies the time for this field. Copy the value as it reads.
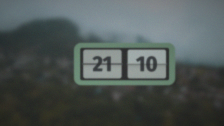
21:10
